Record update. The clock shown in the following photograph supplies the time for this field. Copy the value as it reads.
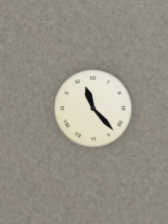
11:23
